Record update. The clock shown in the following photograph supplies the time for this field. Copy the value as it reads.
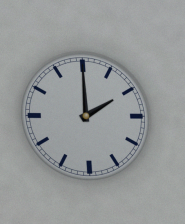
2:00
